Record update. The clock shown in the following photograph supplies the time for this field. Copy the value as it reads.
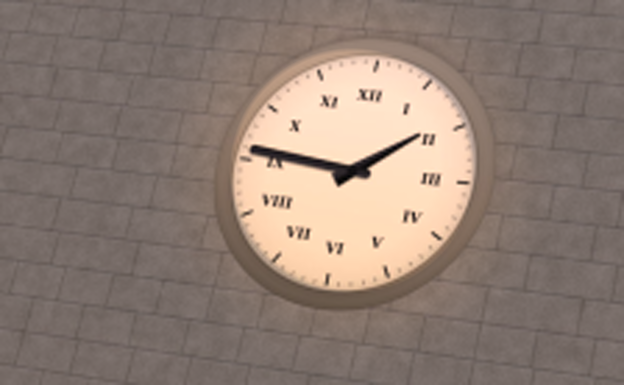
1:46
